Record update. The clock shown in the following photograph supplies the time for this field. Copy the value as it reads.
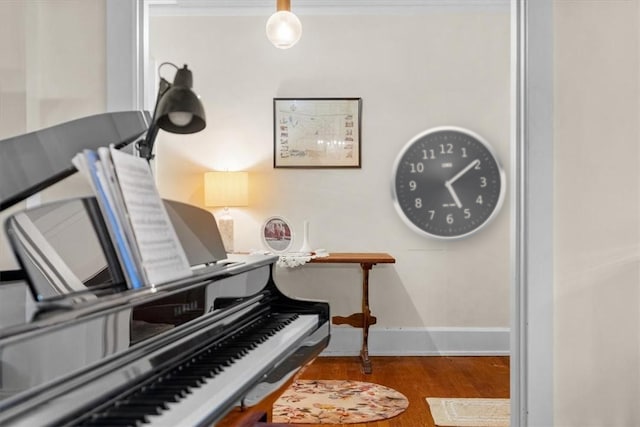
5:09
